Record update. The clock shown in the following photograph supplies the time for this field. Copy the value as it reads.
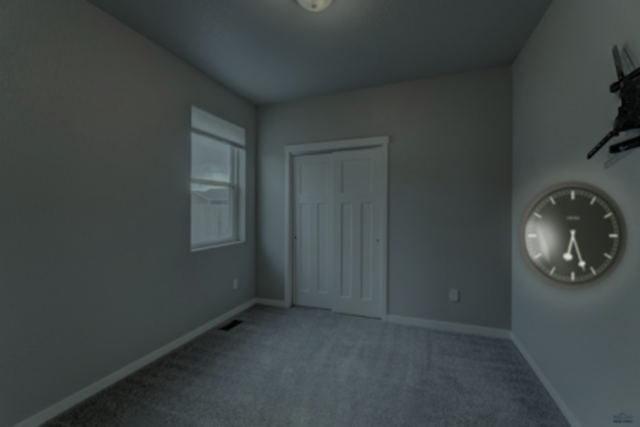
6:27
